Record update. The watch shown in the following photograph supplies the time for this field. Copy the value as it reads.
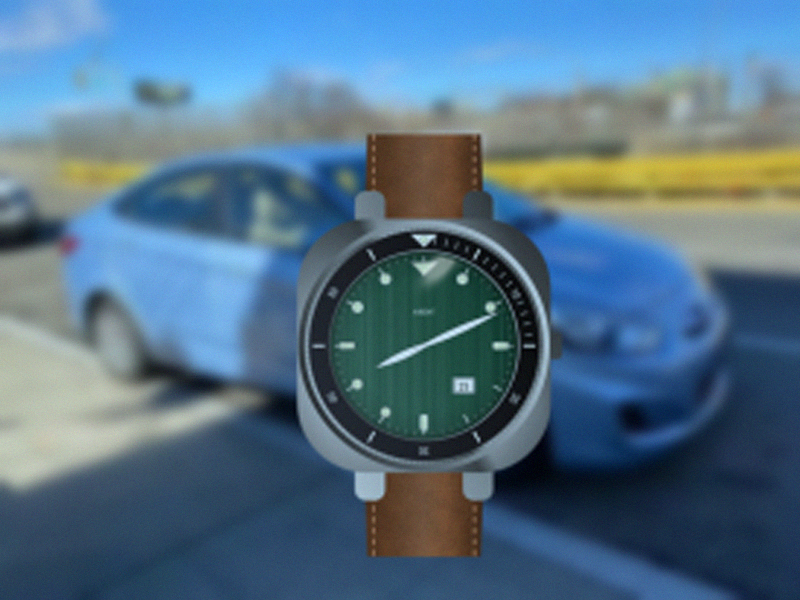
8:11
